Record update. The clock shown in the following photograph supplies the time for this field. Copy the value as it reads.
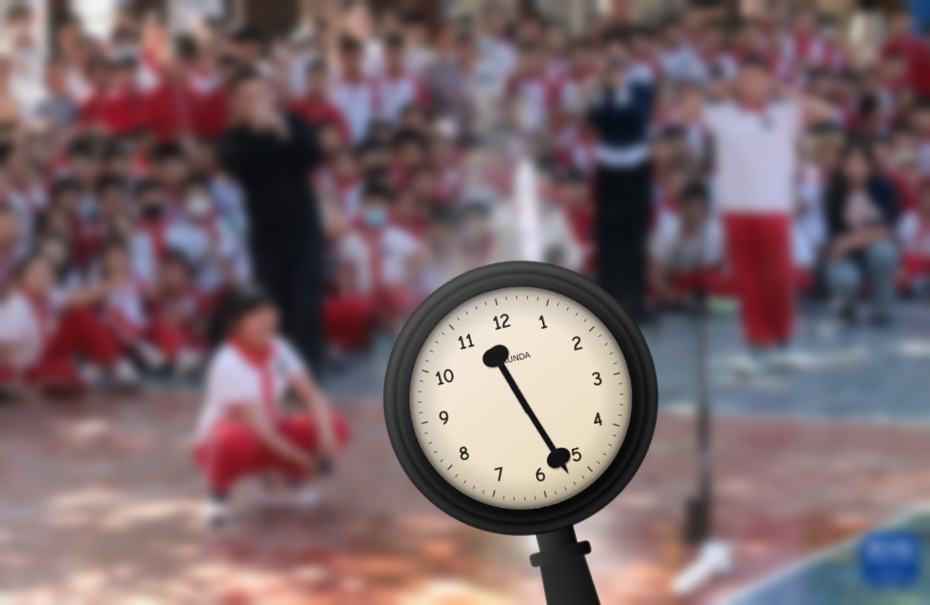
11:27
